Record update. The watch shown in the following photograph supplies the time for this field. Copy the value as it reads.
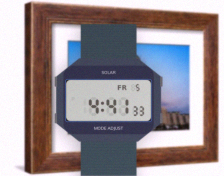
4:41:33
